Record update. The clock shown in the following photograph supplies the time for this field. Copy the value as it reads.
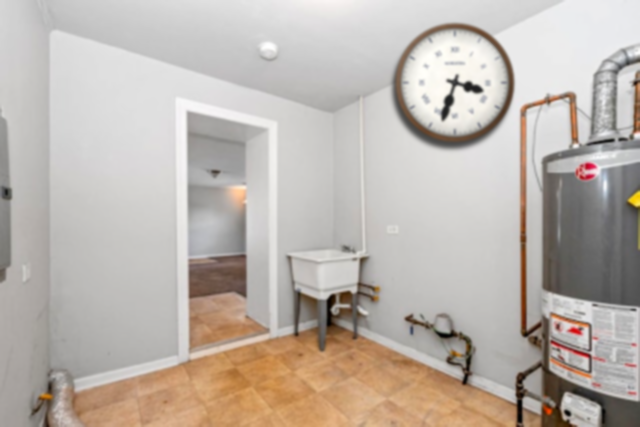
3:33
